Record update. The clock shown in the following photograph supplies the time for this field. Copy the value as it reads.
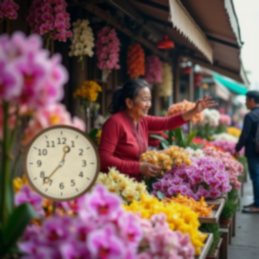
12:37
